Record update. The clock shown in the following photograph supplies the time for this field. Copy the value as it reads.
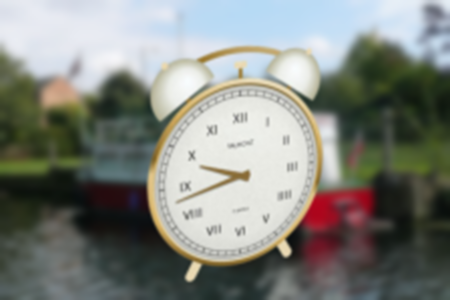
9:43
